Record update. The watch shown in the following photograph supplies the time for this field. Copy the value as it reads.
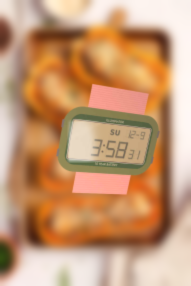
3:58:31
